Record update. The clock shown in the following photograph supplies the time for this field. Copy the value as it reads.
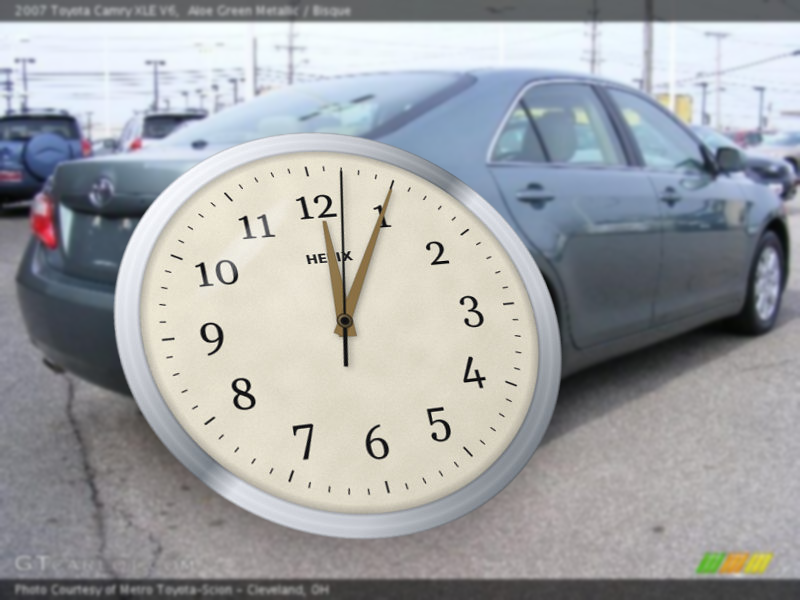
12:05:02
